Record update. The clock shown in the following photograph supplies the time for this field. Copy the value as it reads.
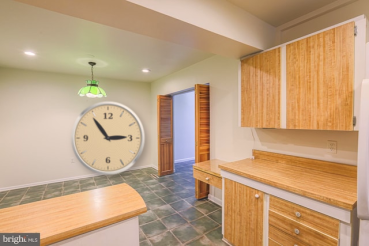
2:54
